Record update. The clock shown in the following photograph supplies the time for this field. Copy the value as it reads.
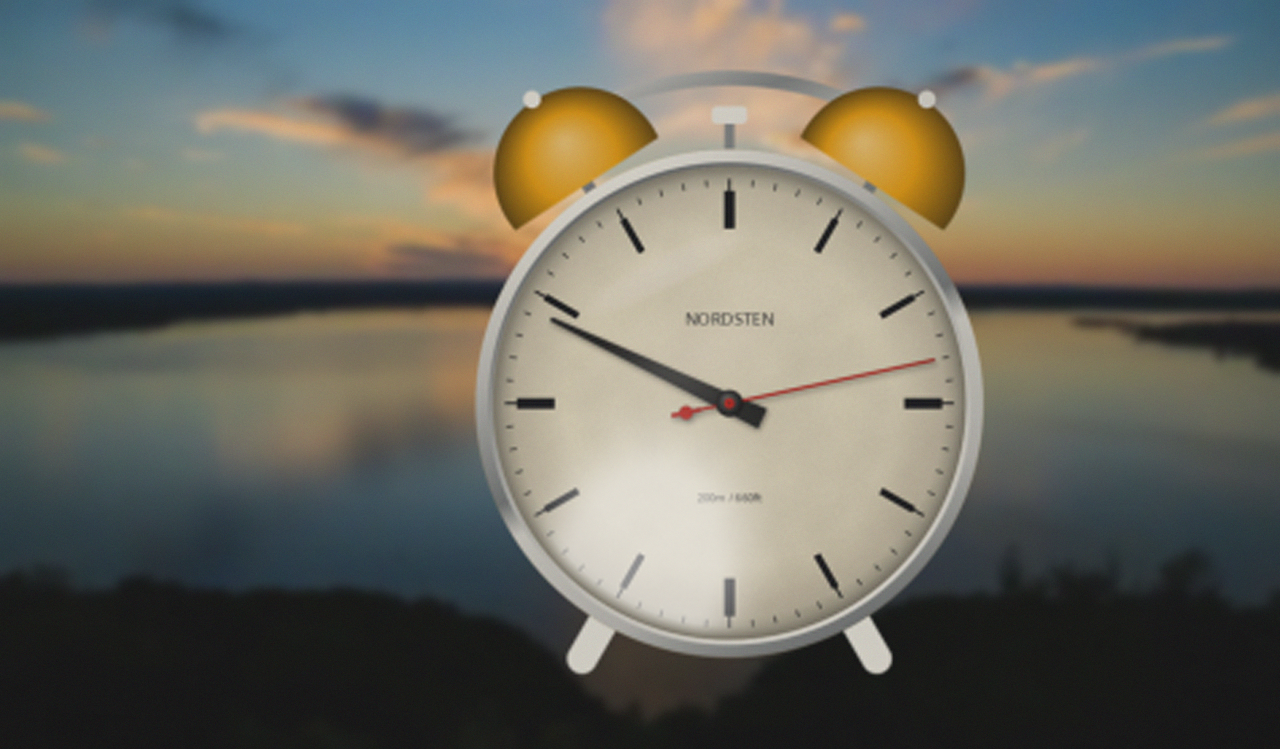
9:49:13
